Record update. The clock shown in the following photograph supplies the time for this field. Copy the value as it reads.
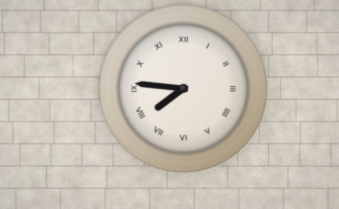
7:46
